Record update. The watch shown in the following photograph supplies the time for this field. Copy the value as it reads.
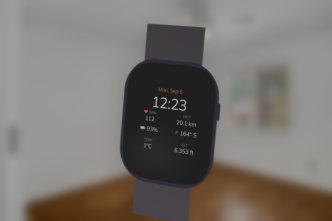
12:23
